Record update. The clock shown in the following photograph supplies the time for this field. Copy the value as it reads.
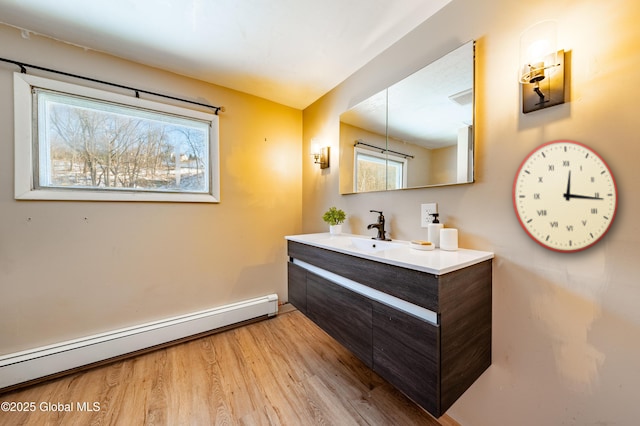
12:16
